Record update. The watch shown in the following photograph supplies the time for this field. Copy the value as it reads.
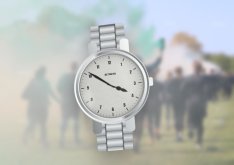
3:51
